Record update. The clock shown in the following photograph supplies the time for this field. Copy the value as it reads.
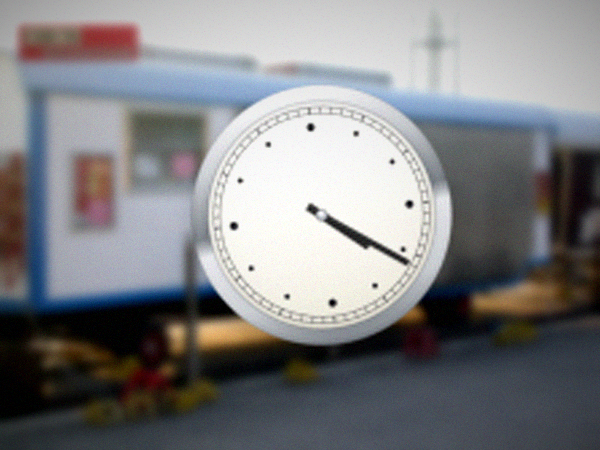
4:21
